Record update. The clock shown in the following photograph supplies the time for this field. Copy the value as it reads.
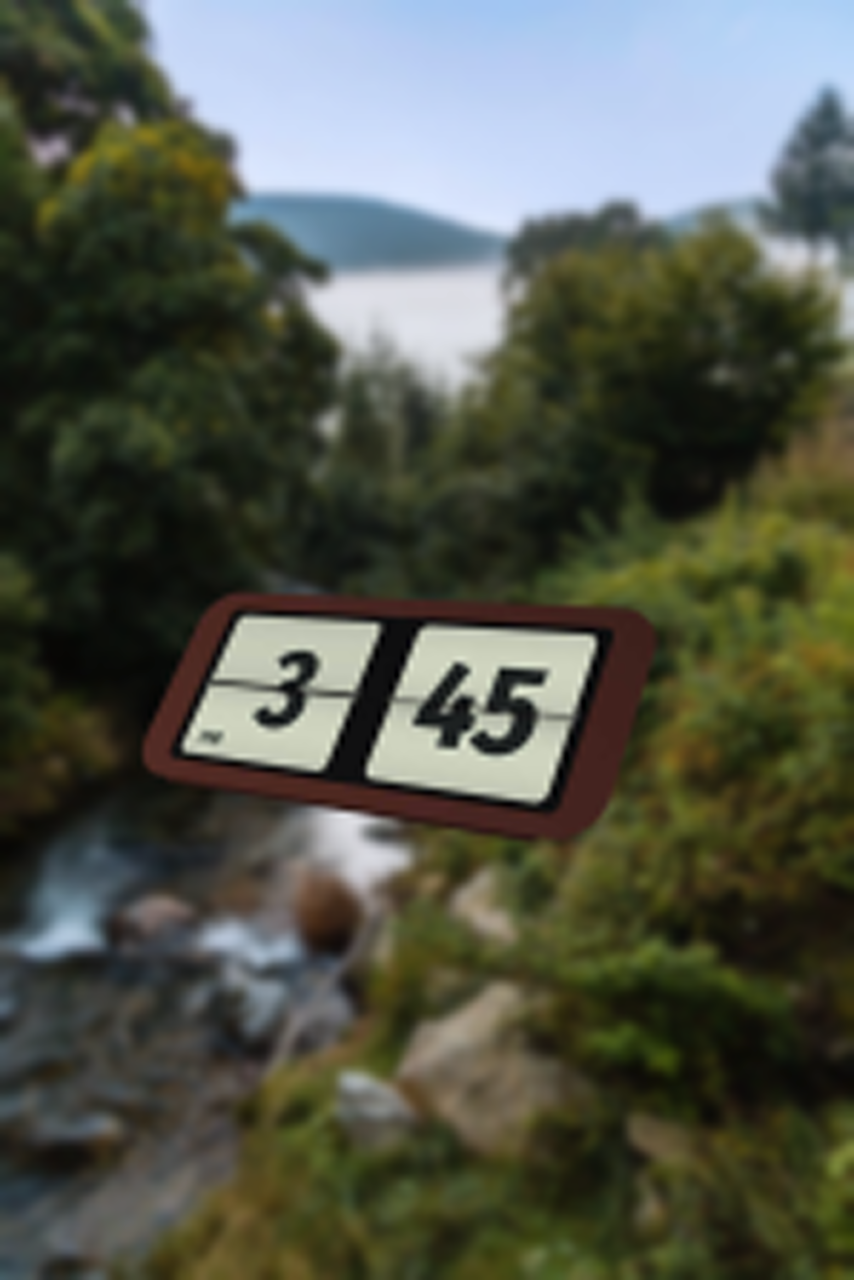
3:45
